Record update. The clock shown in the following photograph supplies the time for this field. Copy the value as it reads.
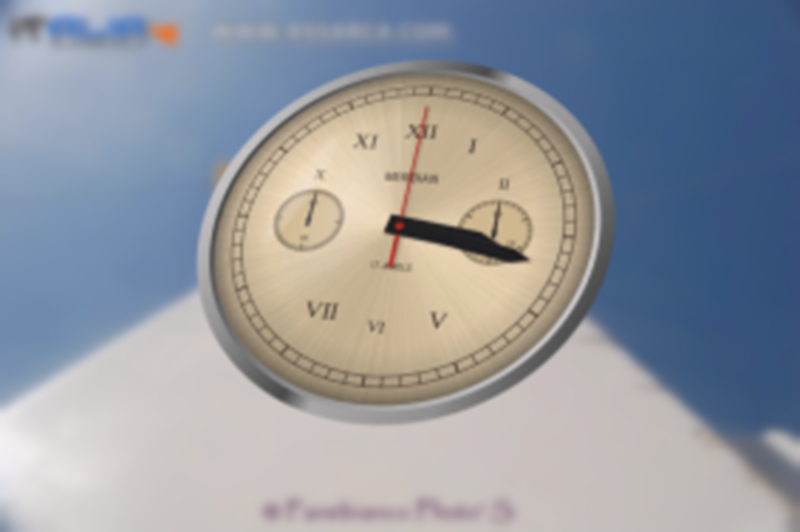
3:17
